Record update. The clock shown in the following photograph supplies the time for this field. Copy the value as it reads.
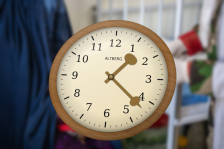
1:22
